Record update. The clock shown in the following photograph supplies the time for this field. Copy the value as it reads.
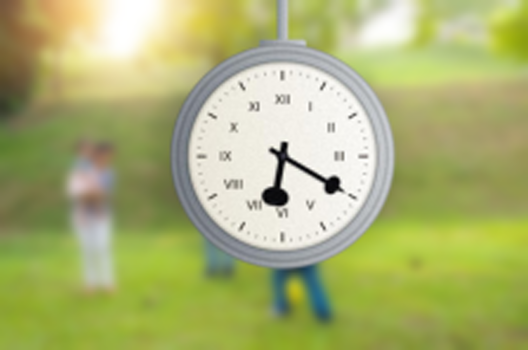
6:20
